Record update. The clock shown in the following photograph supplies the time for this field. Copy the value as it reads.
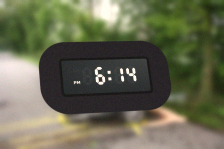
6:14
